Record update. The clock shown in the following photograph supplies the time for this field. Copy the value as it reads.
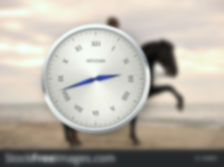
2:42
